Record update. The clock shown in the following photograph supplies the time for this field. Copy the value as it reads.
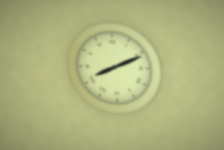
8:11
